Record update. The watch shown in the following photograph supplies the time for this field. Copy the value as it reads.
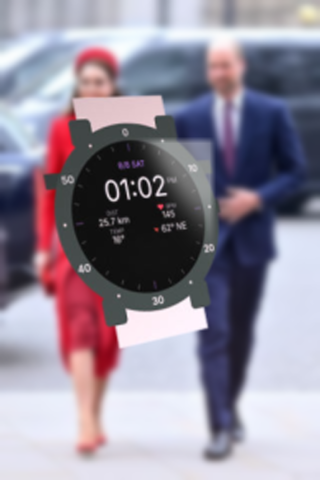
1:02
